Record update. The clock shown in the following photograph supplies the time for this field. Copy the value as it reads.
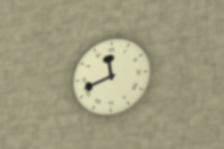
11:42
